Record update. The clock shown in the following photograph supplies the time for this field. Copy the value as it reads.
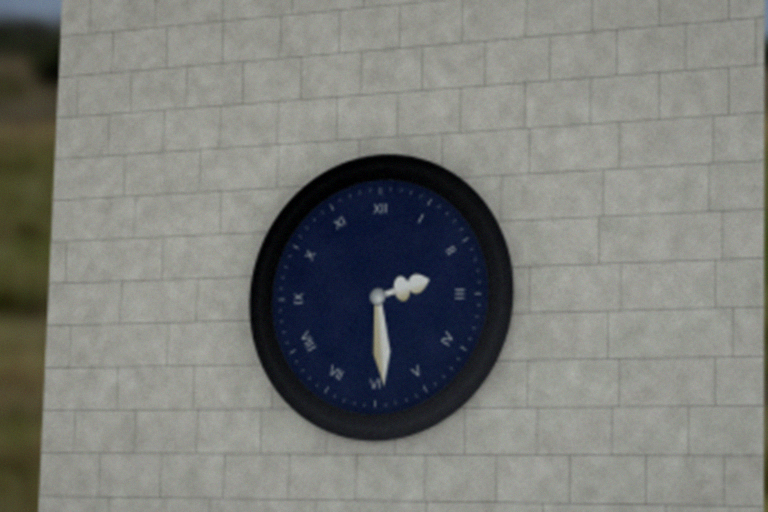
2:29
